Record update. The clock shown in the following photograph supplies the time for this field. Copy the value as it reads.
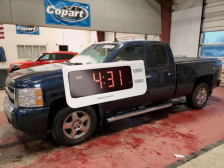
4:31
